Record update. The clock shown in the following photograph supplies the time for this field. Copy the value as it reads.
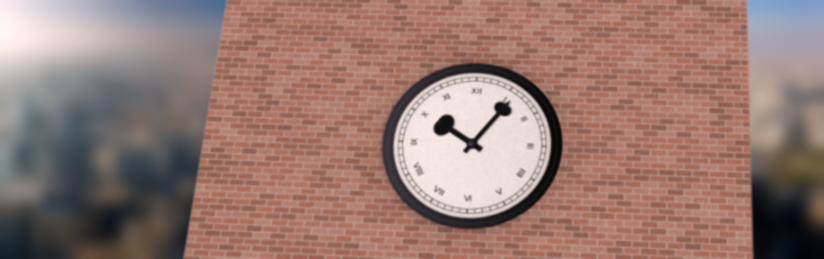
10:06
